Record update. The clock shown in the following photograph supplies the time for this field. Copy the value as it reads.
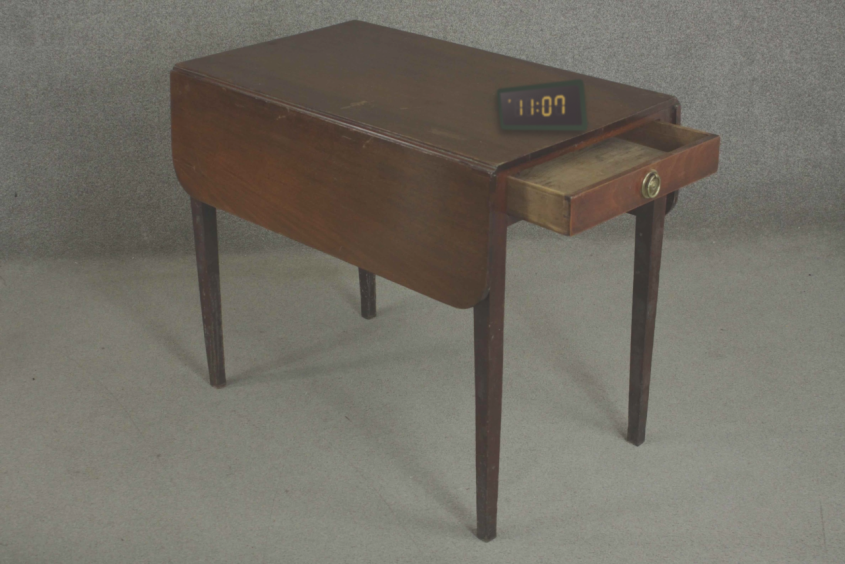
11:07
